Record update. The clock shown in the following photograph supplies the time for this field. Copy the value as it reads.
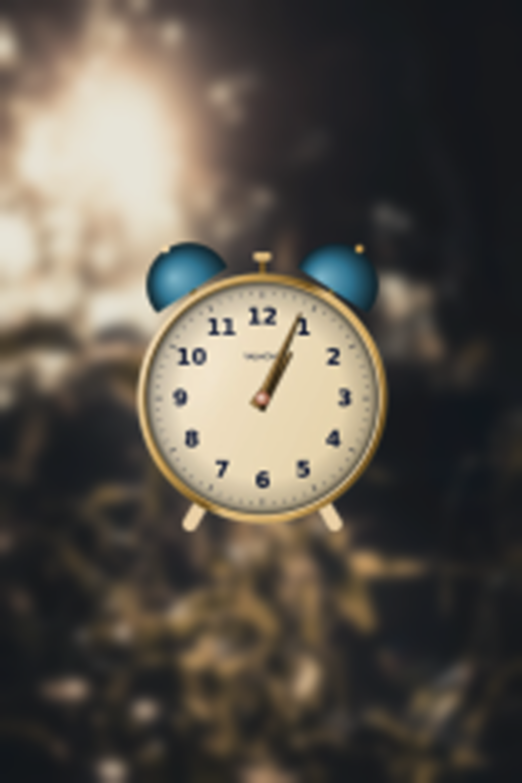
1:04
